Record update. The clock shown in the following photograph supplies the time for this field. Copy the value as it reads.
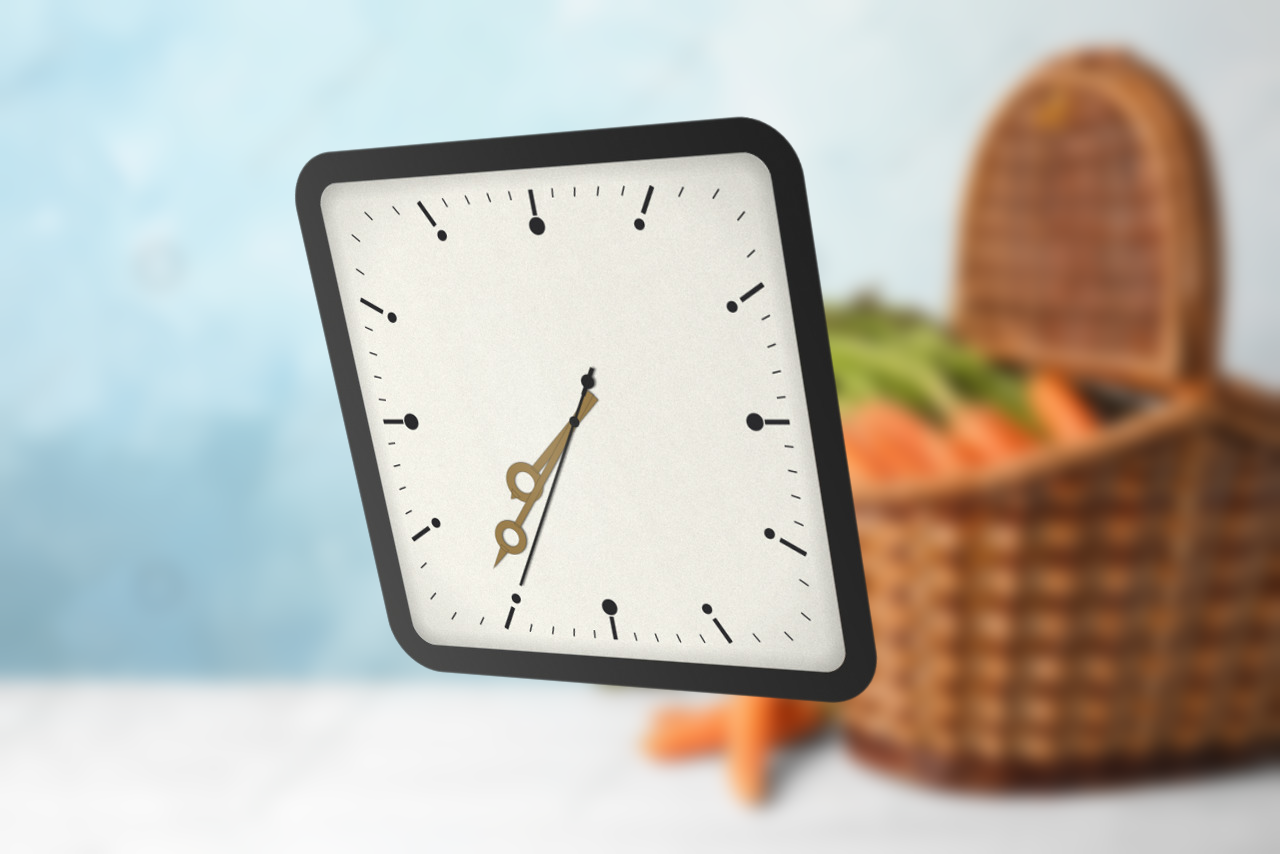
7:36:35
